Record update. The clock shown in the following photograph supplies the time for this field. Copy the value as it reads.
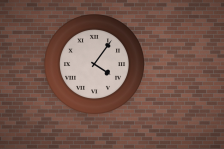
4:06
